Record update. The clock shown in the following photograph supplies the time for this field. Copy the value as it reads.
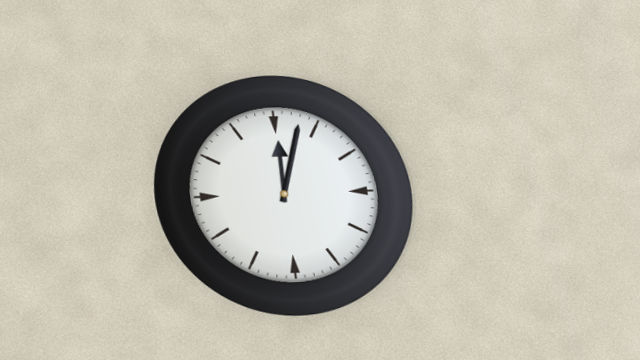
12:03
